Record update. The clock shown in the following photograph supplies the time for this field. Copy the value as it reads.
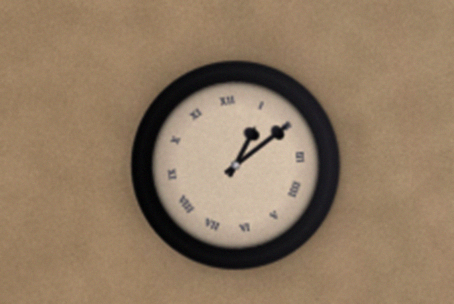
1:10
